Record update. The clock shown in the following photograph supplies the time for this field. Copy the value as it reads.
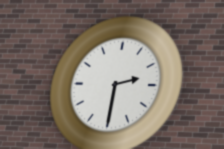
2:30
